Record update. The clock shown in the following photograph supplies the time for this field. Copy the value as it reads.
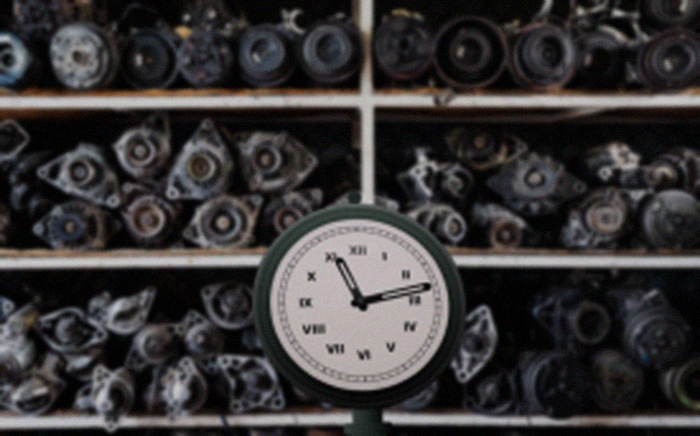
11:13
